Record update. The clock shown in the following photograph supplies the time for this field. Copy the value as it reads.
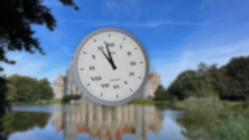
10:58
